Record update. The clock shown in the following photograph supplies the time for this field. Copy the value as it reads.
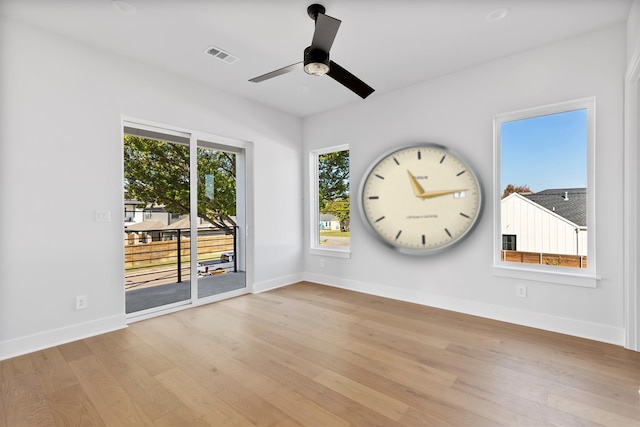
11:14
